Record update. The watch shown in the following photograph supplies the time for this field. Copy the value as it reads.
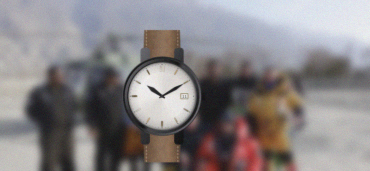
10:10
